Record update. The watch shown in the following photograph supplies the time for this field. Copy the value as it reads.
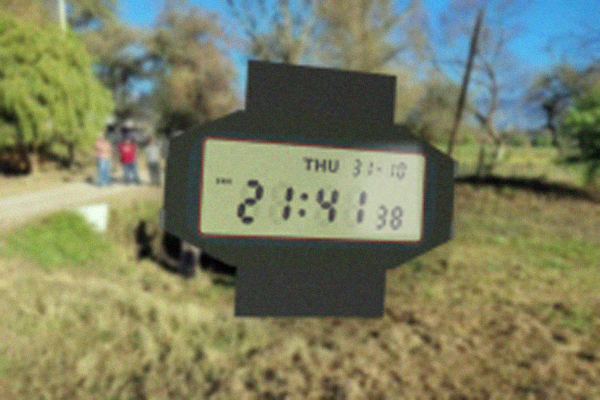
21:41:38
